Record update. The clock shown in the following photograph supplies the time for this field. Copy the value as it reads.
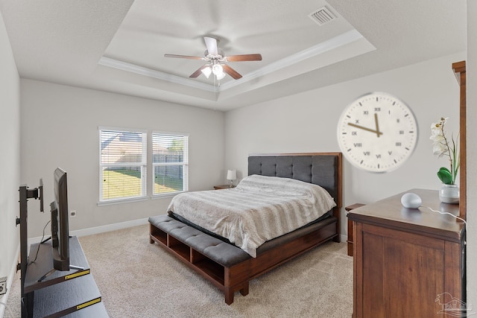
11:48
